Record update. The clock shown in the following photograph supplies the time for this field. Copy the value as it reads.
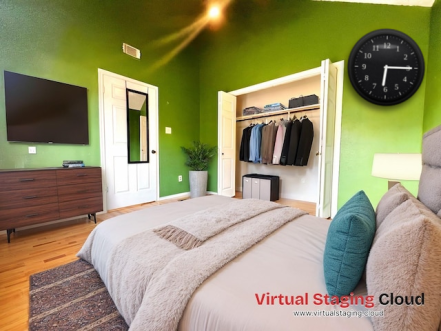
6:15
